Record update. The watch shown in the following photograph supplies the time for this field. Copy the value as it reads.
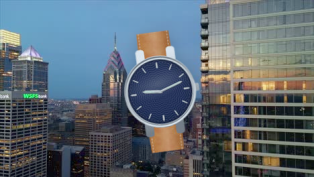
9:12
